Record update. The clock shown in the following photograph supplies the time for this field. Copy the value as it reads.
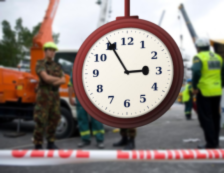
2:55
